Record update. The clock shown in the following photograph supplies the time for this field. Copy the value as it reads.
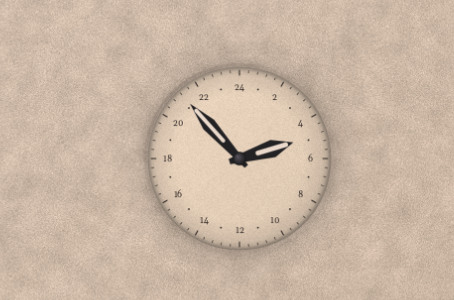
4:53
